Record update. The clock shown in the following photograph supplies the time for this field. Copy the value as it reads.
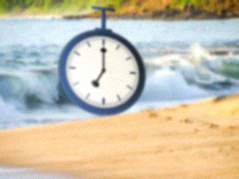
7:00
